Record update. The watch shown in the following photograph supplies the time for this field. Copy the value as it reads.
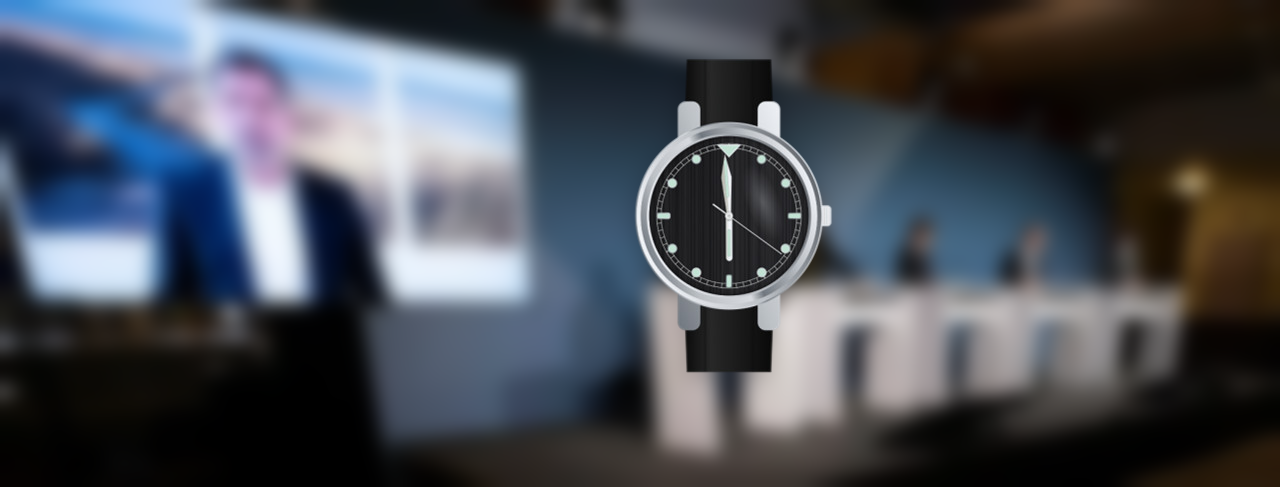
5:59:21
